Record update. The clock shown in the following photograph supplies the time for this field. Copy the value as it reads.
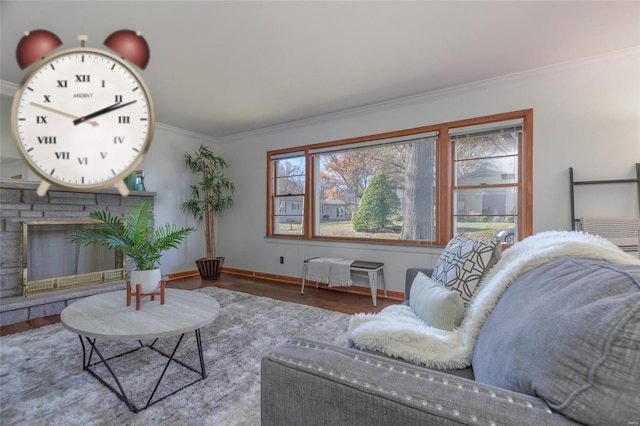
2:11:48
